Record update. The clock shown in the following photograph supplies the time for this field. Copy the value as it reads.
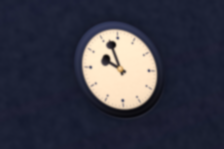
9:57
